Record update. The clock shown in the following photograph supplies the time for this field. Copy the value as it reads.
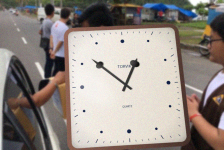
12:52
